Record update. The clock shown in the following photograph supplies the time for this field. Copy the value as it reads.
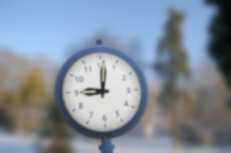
9:01
